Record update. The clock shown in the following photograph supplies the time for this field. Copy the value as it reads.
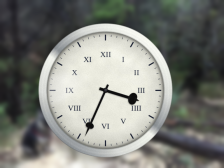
3:34
